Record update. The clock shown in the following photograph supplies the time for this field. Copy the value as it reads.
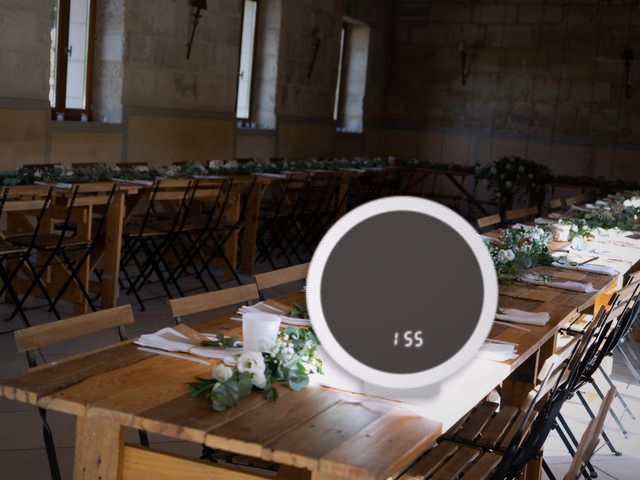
1:55
